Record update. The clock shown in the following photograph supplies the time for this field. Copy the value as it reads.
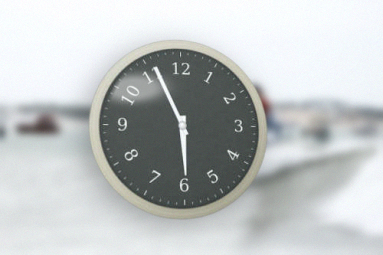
5:56
